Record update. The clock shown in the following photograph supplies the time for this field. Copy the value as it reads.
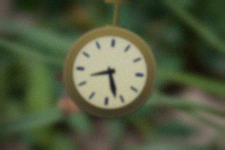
8:27
